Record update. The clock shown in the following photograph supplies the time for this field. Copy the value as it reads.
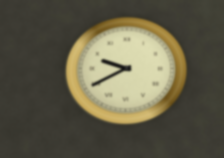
9:40
